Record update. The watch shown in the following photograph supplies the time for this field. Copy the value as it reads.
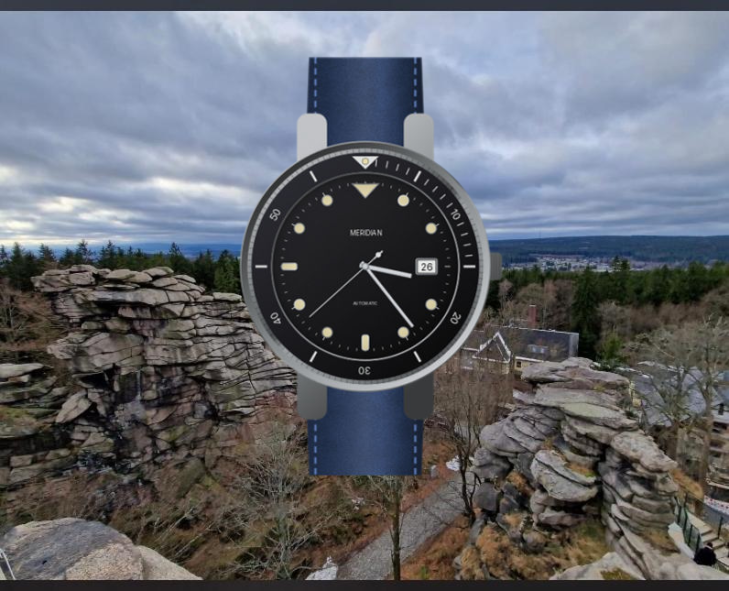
3:23:38
